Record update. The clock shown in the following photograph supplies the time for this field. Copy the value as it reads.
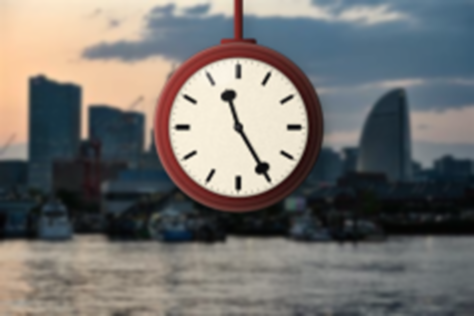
11:25
